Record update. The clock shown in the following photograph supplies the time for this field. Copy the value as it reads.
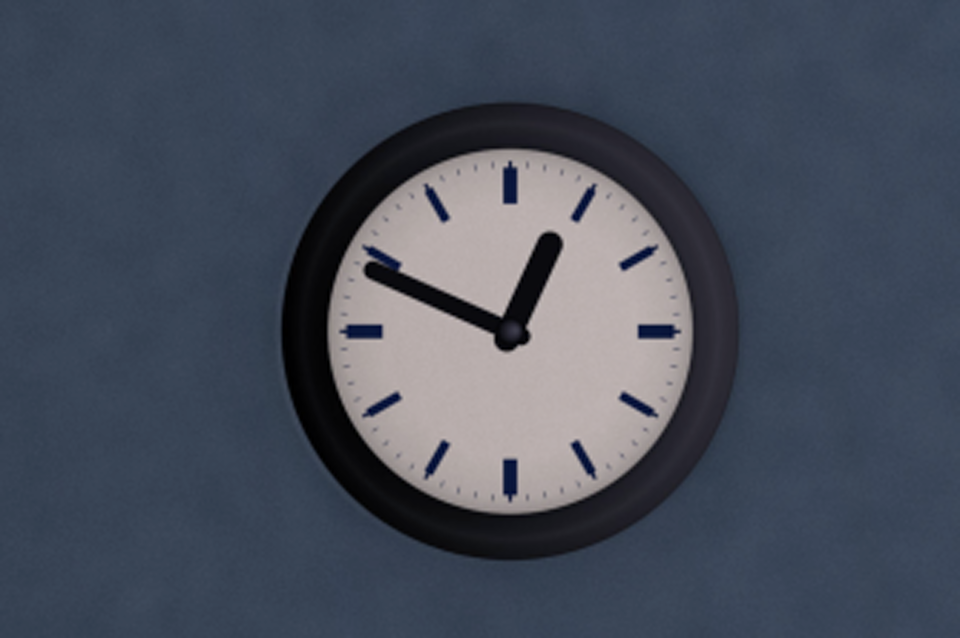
12:49
